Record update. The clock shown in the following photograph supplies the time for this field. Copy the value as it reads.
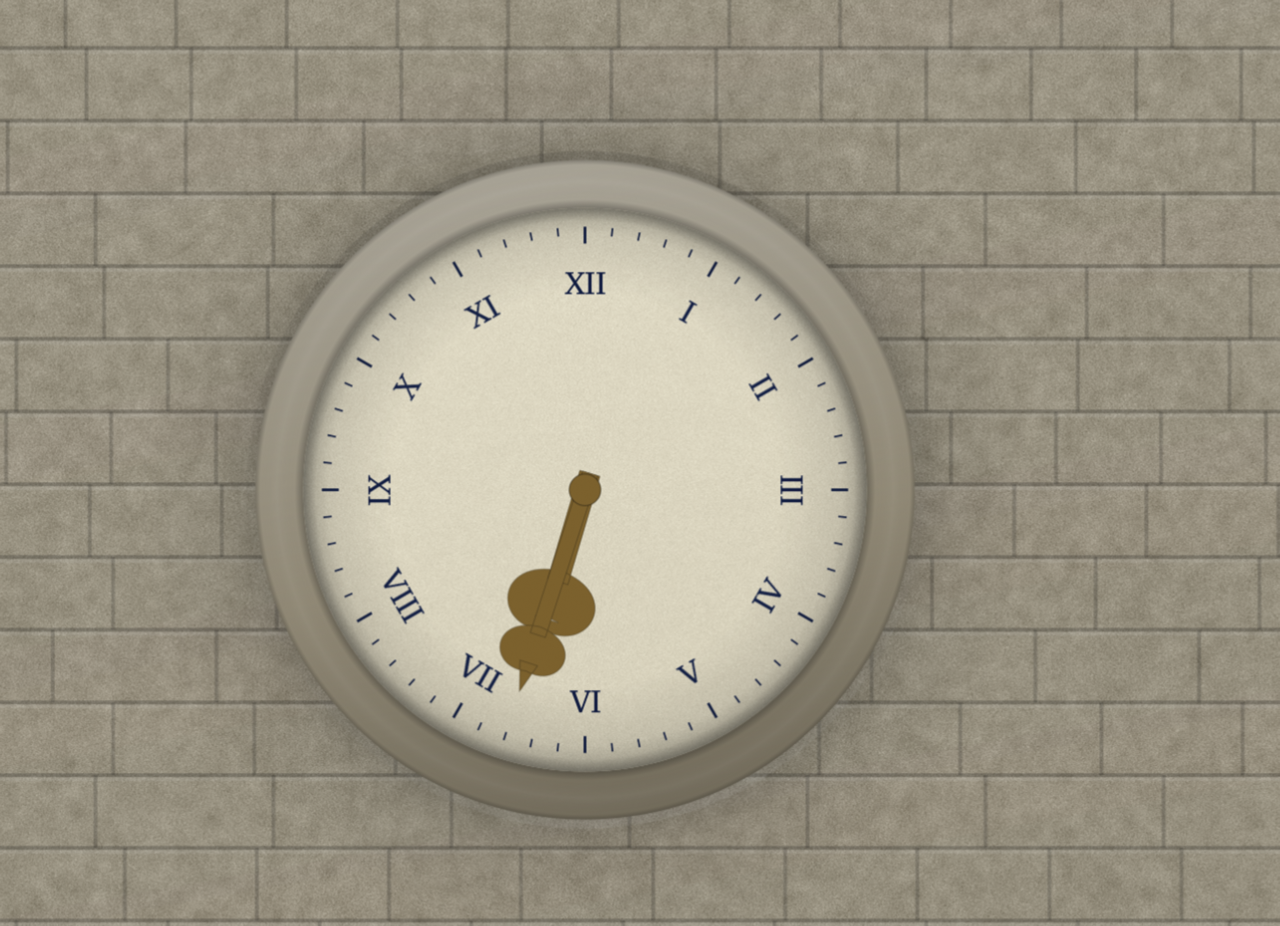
6:33
